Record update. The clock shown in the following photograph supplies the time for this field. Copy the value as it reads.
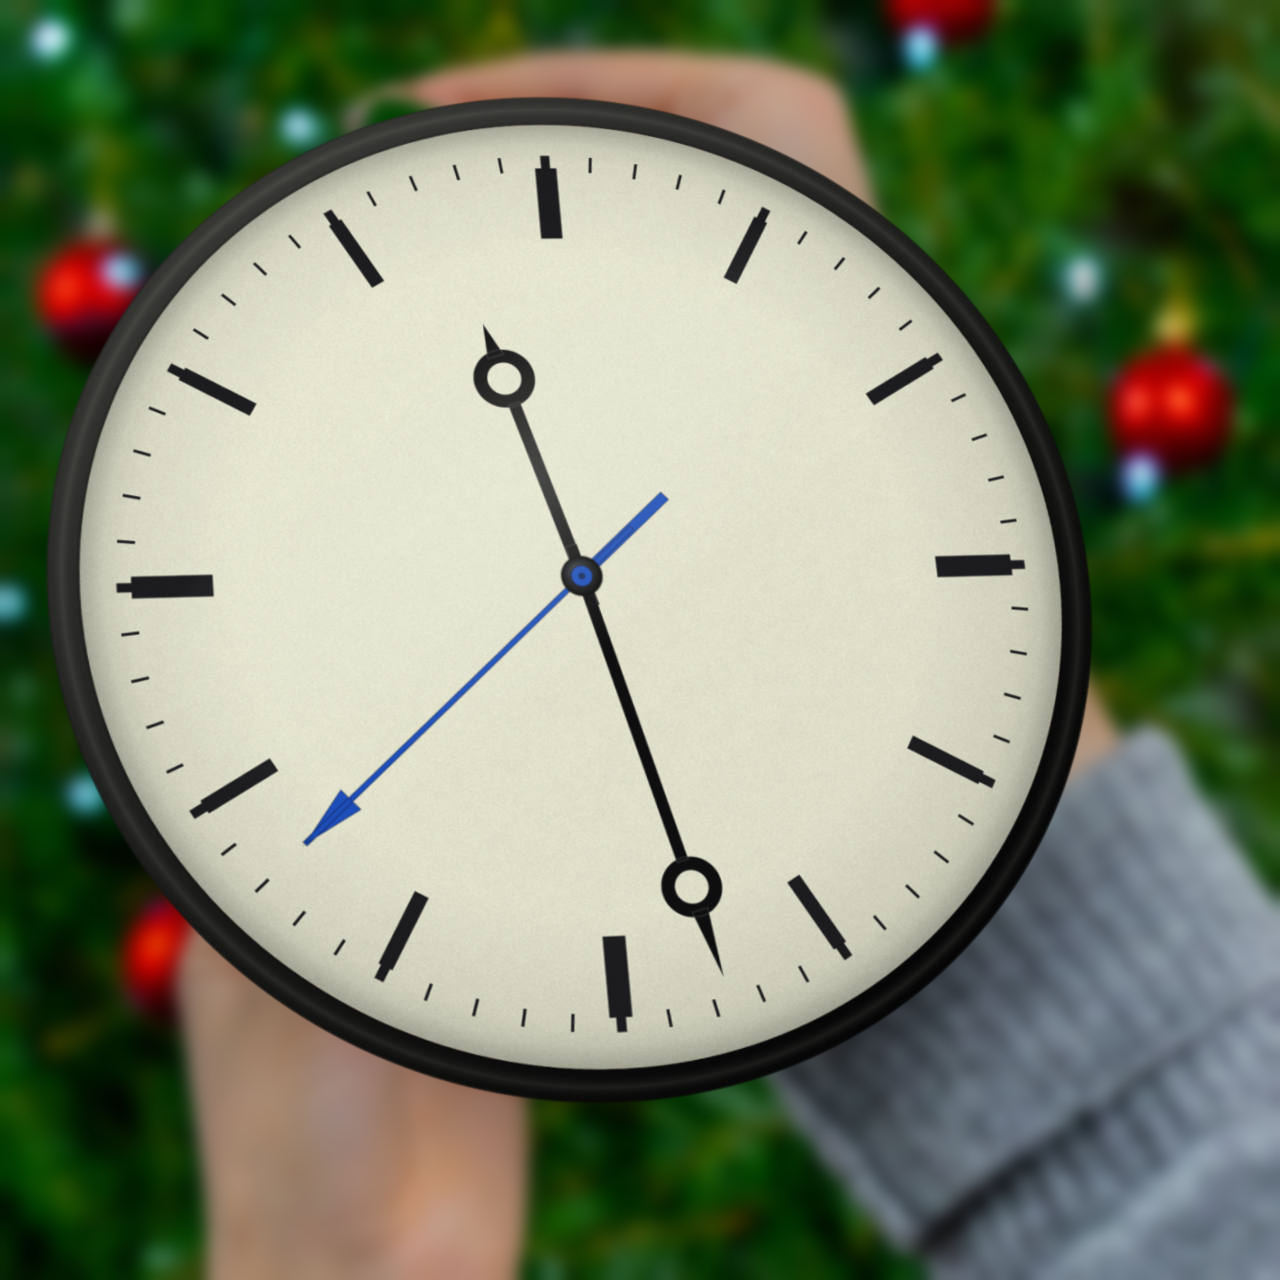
11:27:38
